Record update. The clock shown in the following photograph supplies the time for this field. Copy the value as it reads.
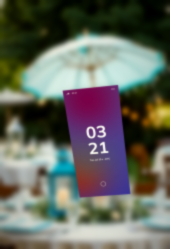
3:21
